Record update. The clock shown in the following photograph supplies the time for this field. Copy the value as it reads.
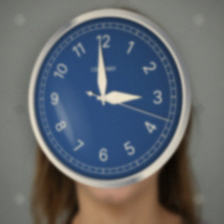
2:59:18
